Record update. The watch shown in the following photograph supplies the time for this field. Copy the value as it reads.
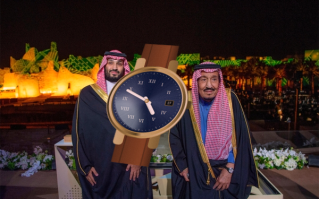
4:49
